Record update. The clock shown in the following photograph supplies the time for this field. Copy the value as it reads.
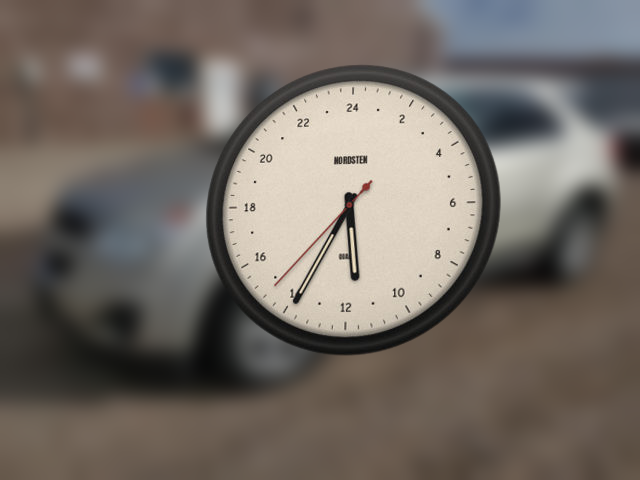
11:34:37
